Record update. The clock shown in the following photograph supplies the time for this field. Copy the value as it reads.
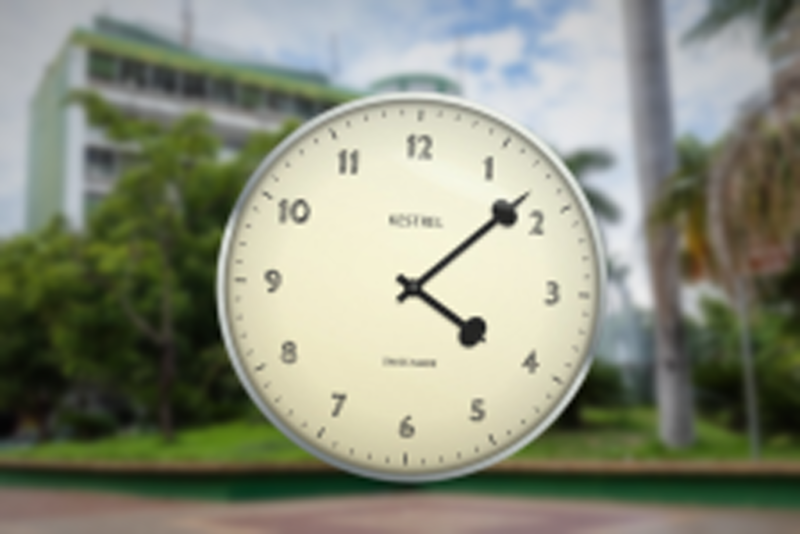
4:08
